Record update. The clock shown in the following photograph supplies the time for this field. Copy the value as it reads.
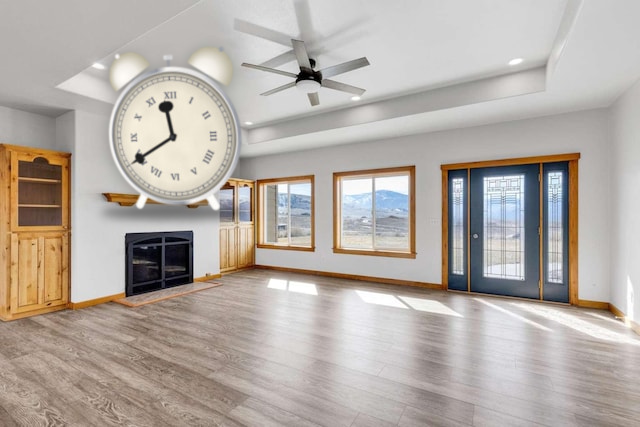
11:40
